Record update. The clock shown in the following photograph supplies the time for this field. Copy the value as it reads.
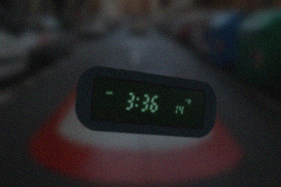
3:36
